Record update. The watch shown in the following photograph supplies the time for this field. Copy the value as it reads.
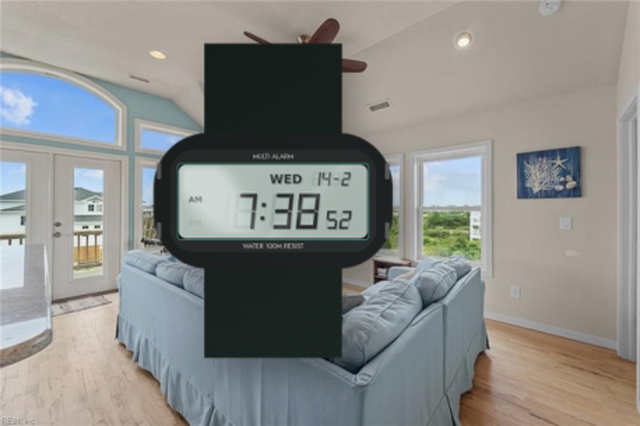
7:38:52
